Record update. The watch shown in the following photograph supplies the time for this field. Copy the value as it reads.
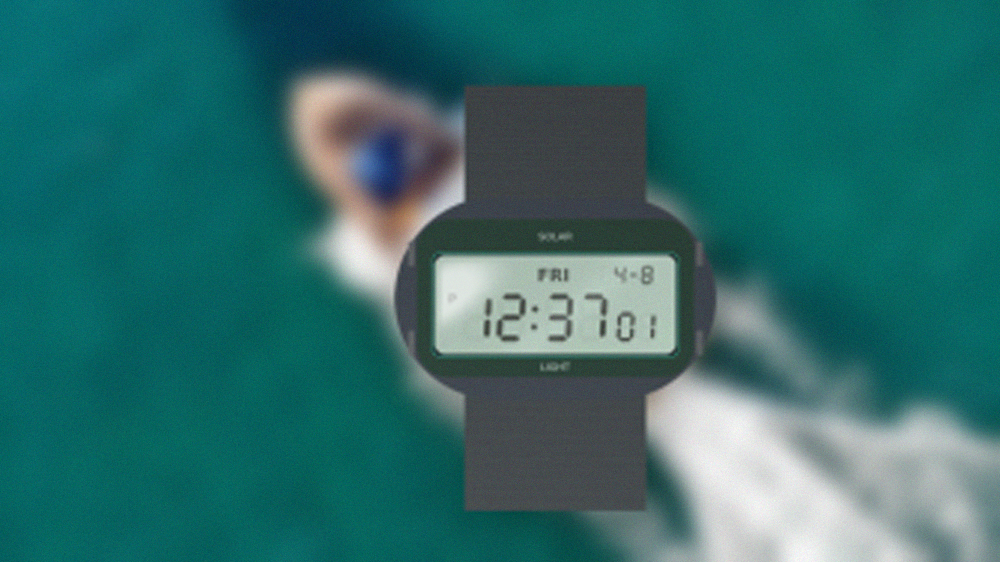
12:37:01
